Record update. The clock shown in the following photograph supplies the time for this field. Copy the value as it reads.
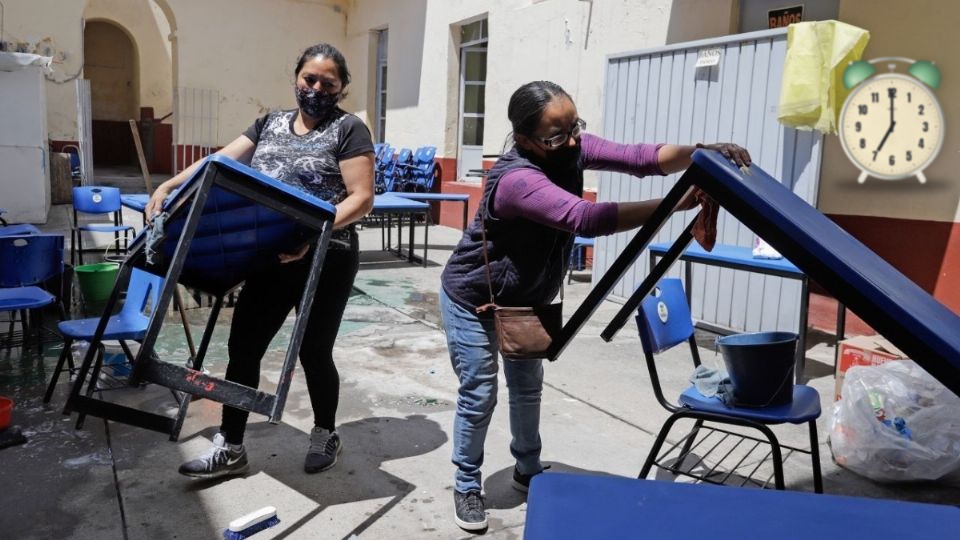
7:00
